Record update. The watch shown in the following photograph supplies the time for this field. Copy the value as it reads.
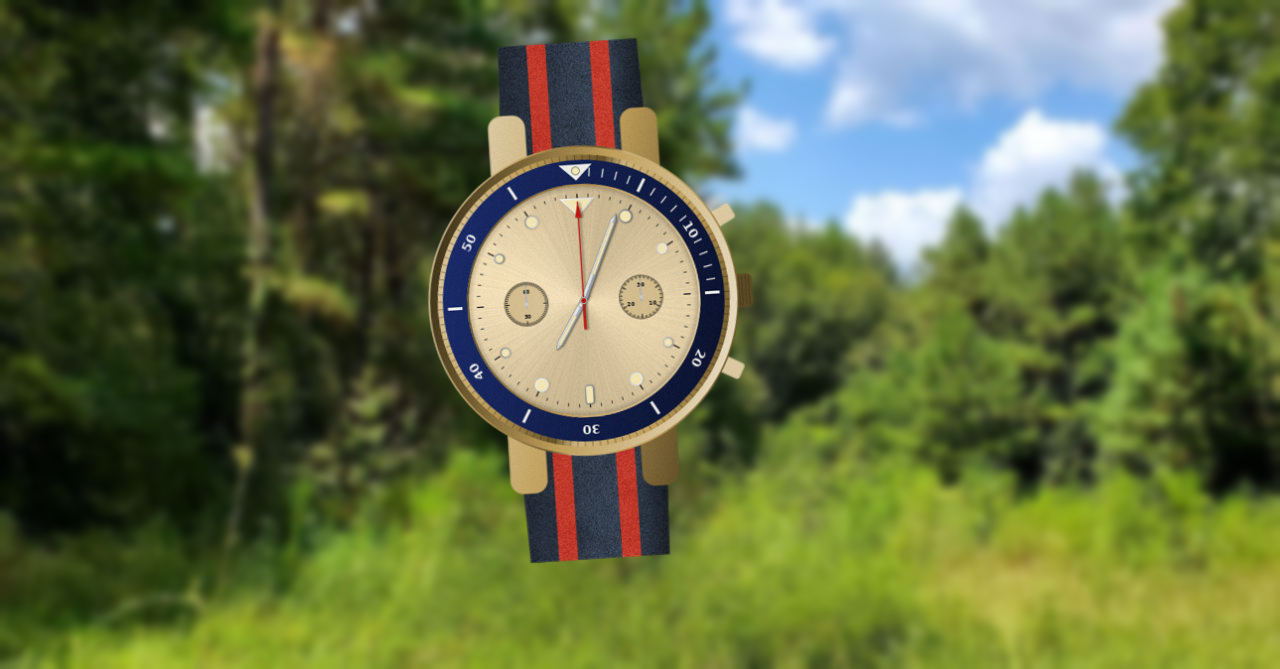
7:04
